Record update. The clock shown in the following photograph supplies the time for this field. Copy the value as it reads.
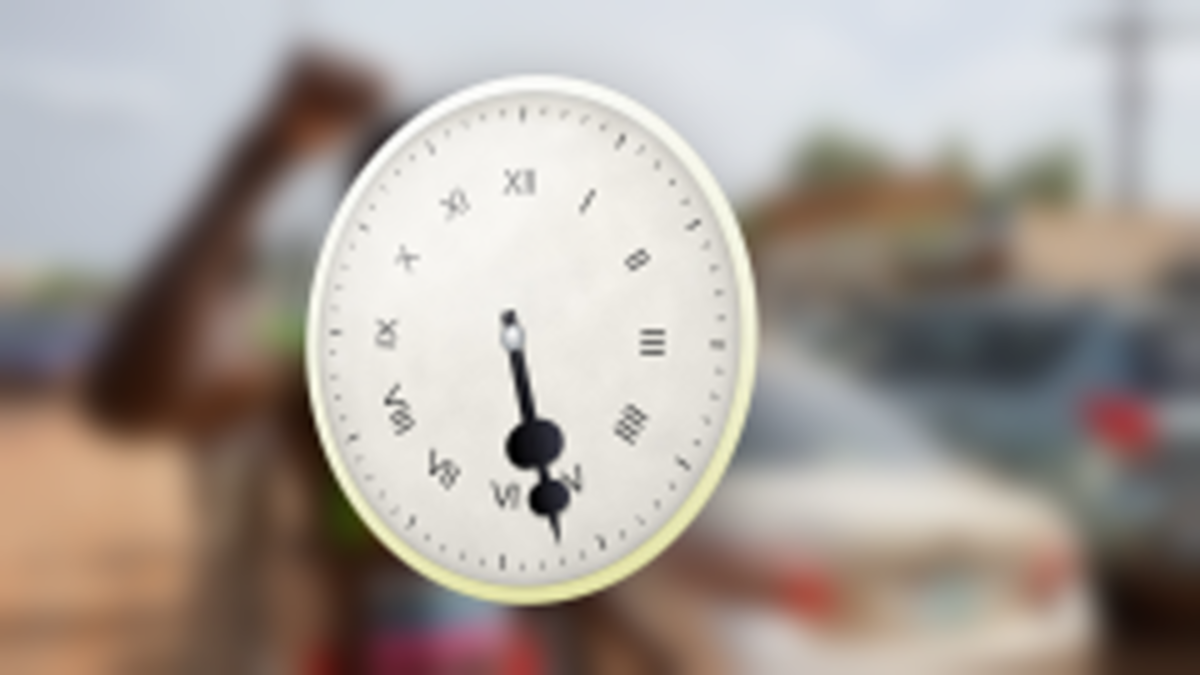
5:27
